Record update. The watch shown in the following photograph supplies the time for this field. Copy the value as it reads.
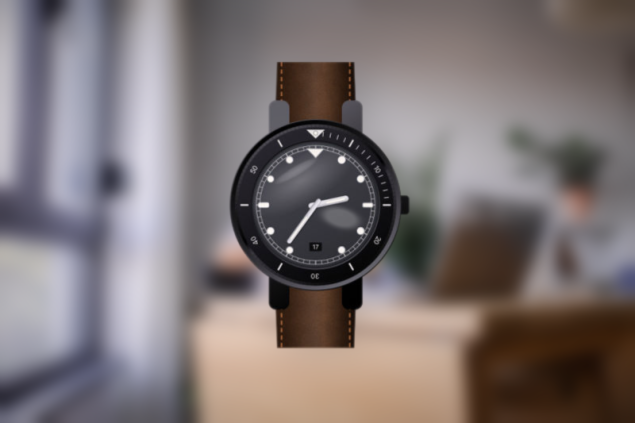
2:36
